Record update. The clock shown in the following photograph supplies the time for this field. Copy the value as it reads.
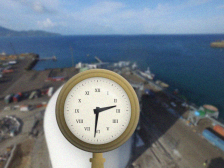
2:31
